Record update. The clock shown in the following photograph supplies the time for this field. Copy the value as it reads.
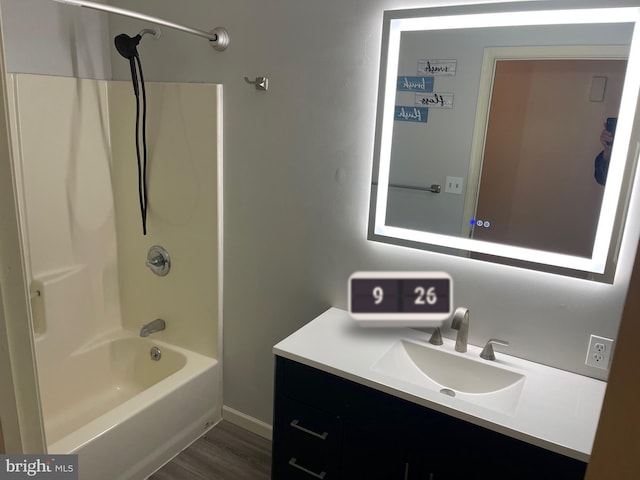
9:26
